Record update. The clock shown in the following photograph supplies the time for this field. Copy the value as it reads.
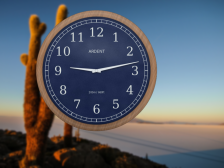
9:13
